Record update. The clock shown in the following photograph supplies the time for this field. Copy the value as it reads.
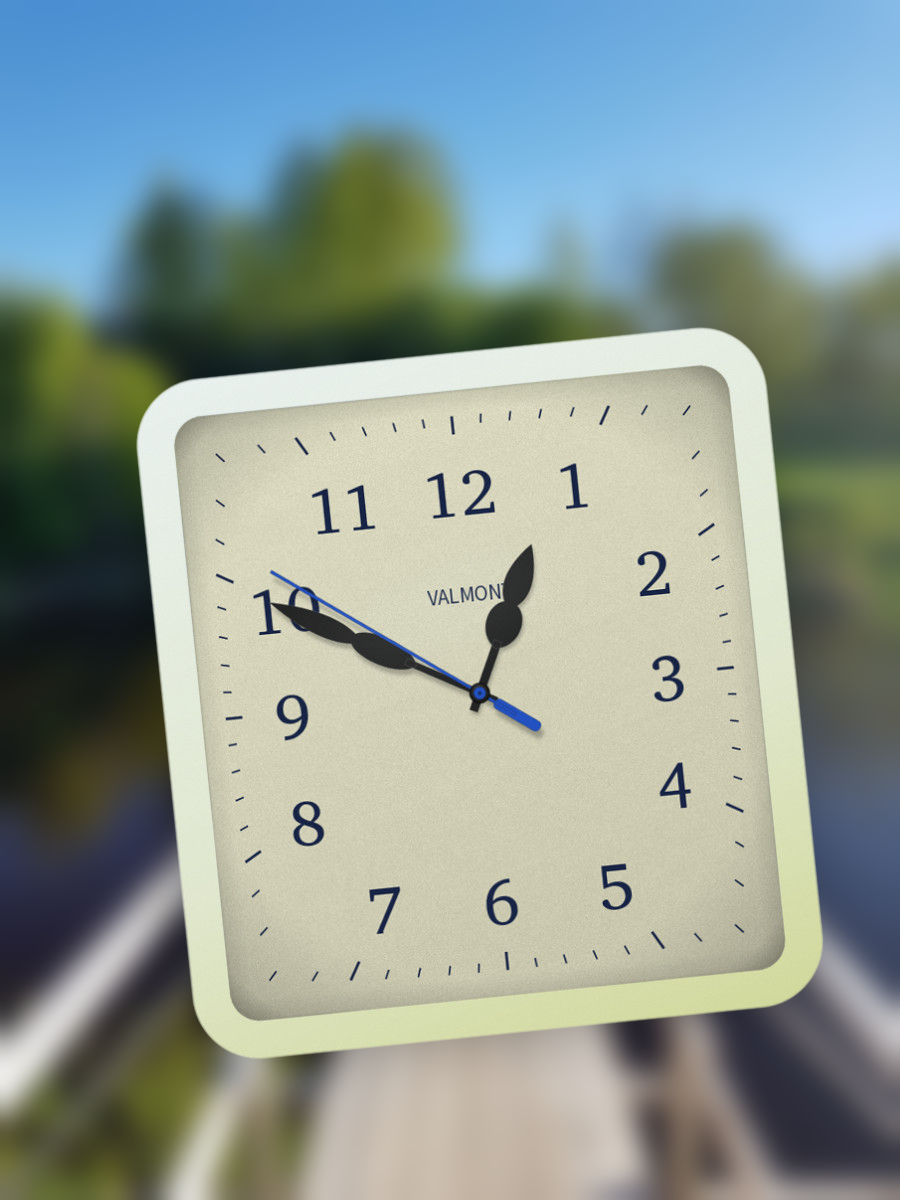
12:49:51
